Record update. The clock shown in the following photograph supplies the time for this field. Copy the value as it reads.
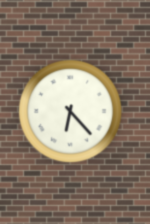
6:23
